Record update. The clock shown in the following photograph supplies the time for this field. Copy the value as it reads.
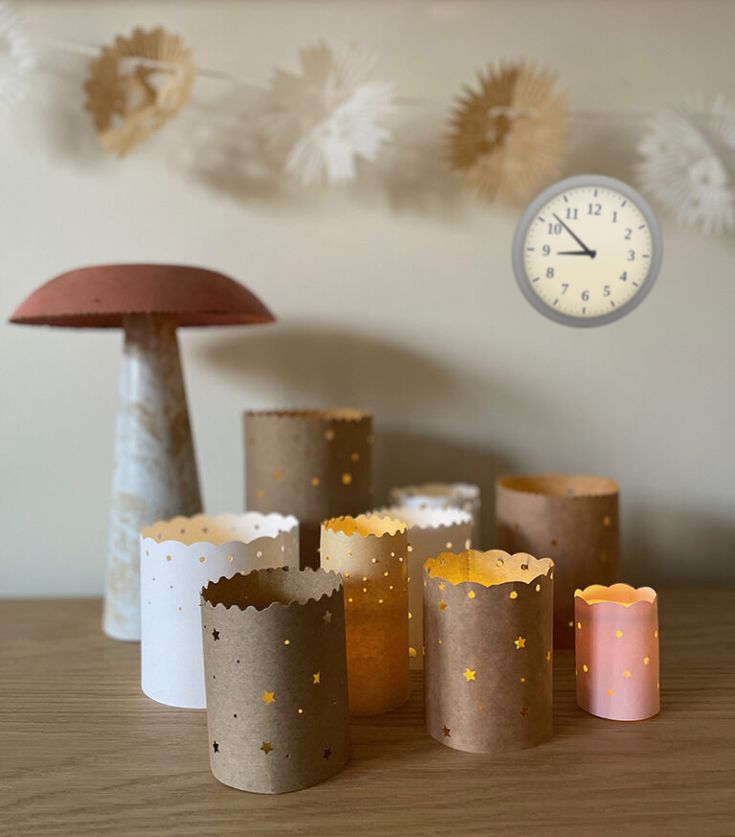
8:52
